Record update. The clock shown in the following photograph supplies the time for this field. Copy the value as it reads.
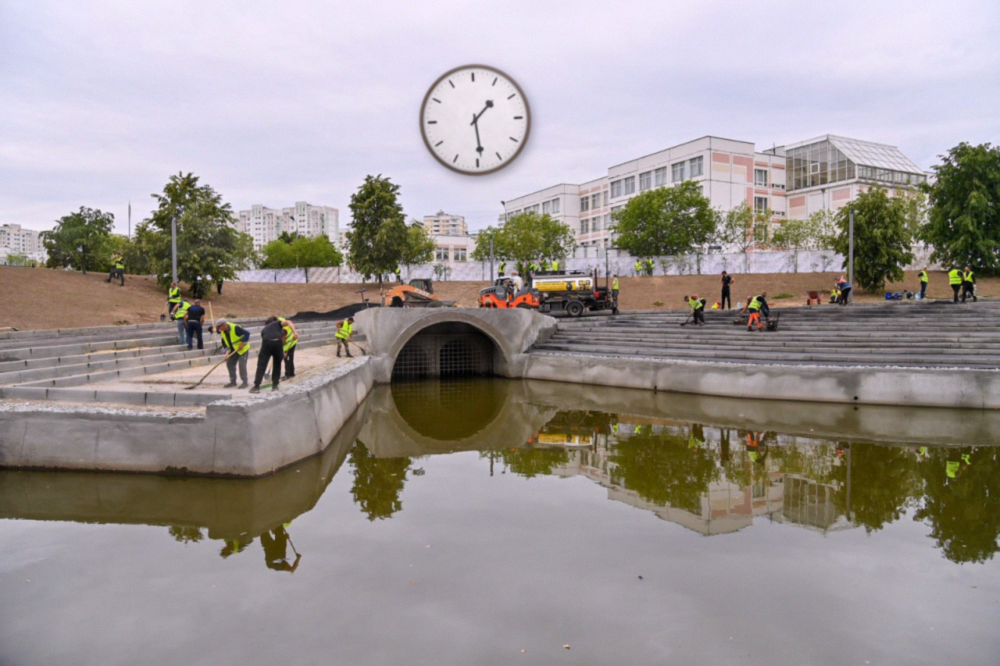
1:29
